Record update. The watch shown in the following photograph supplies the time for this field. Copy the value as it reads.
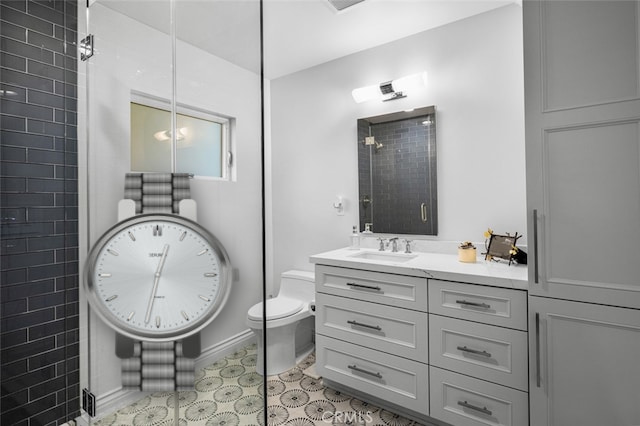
12:32
